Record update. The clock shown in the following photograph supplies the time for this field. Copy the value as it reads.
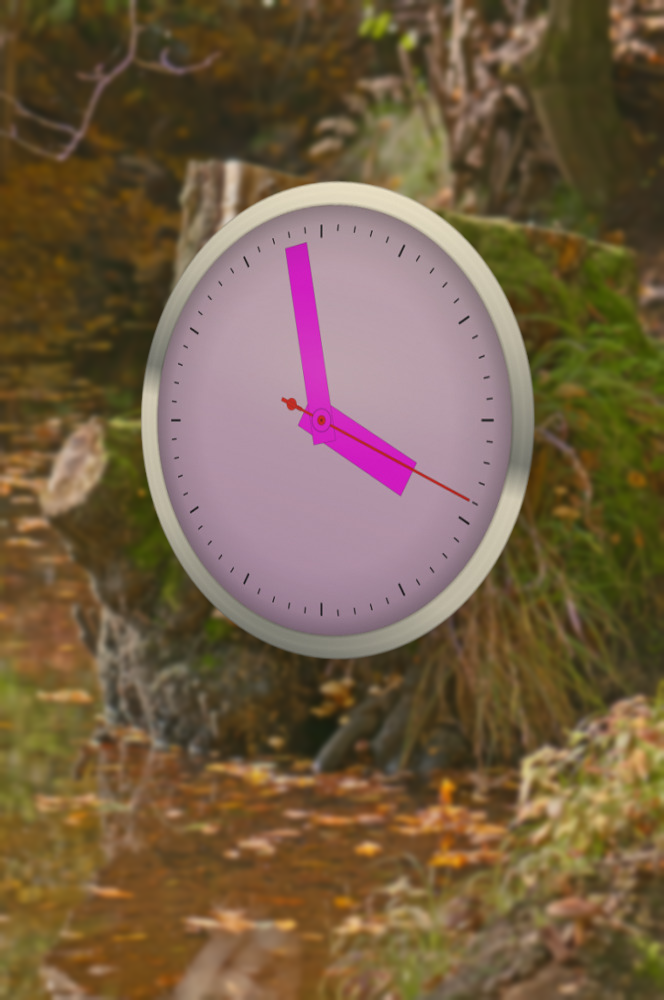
3:58:19
